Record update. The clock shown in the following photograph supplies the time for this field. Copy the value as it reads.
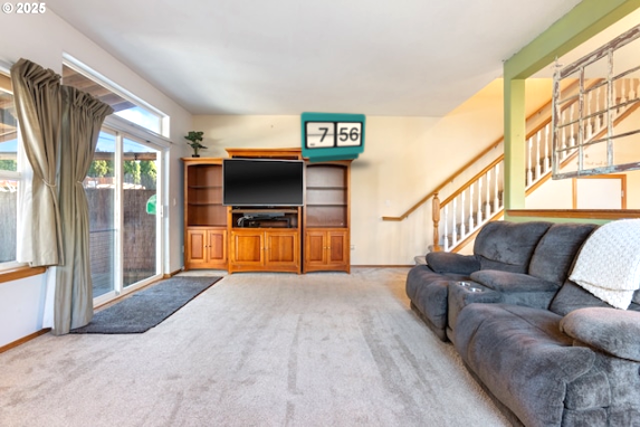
7:56
